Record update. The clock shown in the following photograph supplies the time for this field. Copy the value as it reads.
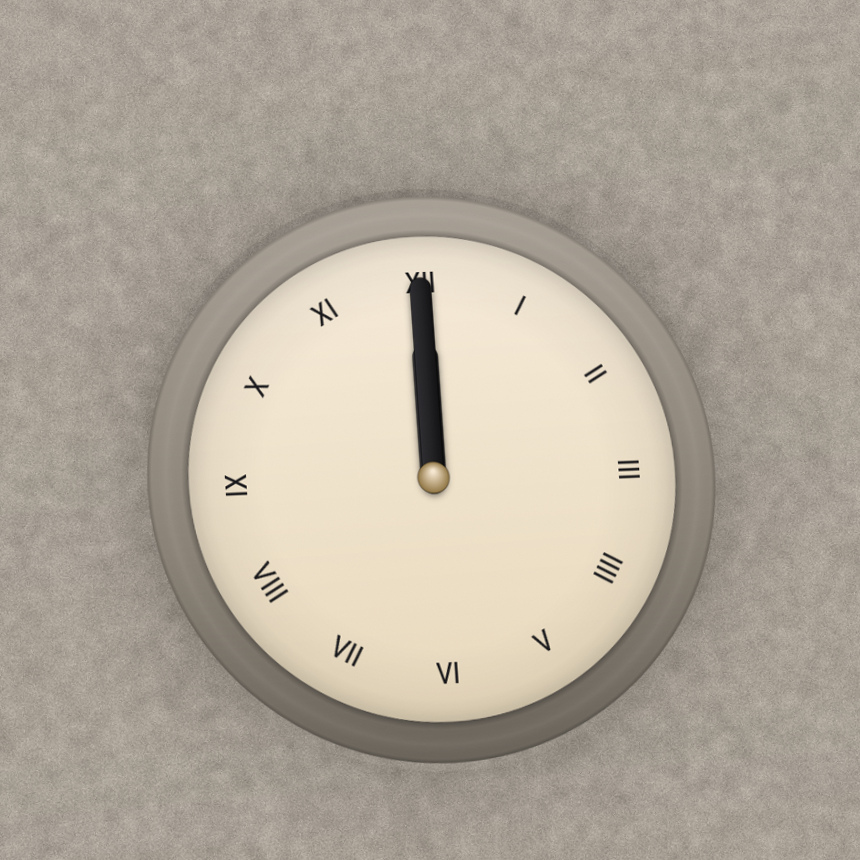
12:00
